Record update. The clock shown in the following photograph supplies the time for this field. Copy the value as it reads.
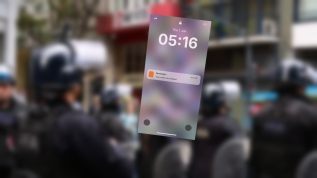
5:16
